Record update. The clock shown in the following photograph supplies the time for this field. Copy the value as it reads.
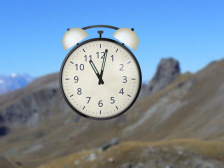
11:02
